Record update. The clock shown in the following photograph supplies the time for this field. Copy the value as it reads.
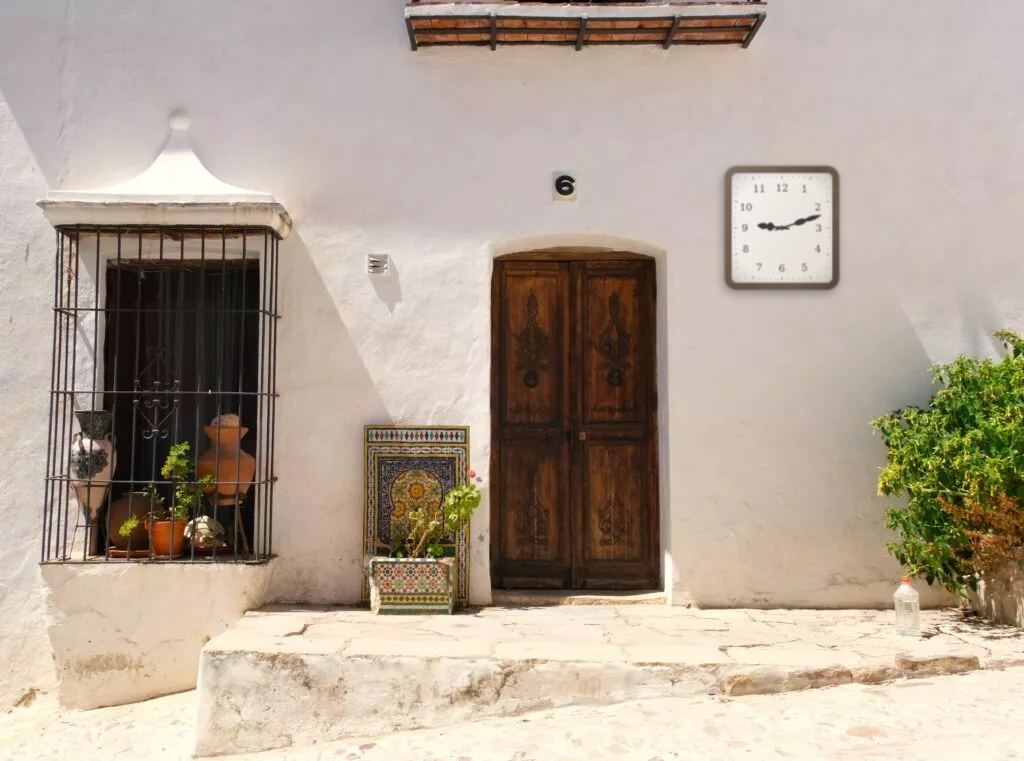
9:12
